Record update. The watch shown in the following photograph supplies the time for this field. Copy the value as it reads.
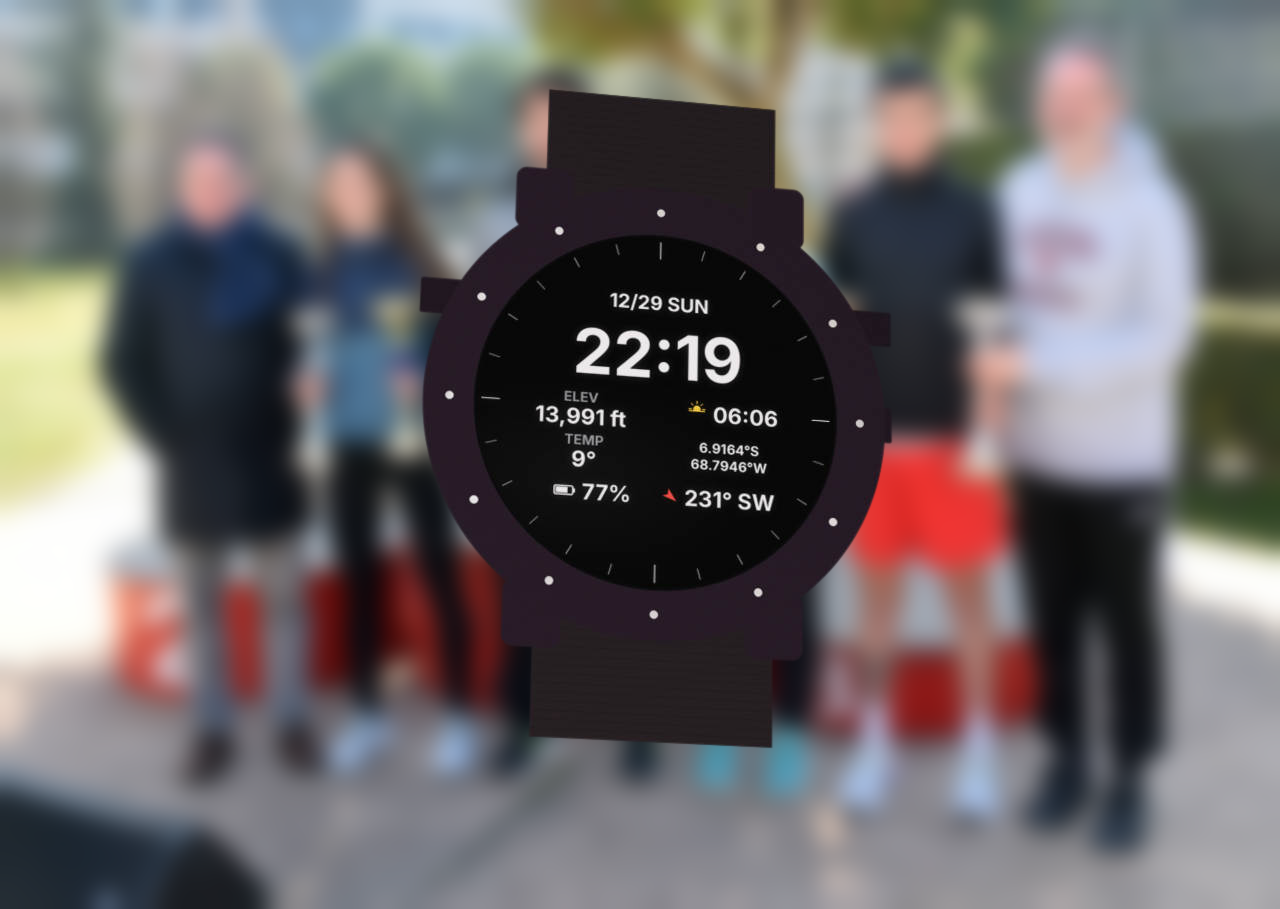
22:19
